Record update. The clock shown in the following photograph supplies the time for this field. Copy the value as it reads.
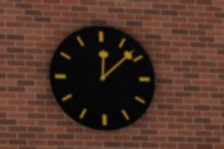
12:08
